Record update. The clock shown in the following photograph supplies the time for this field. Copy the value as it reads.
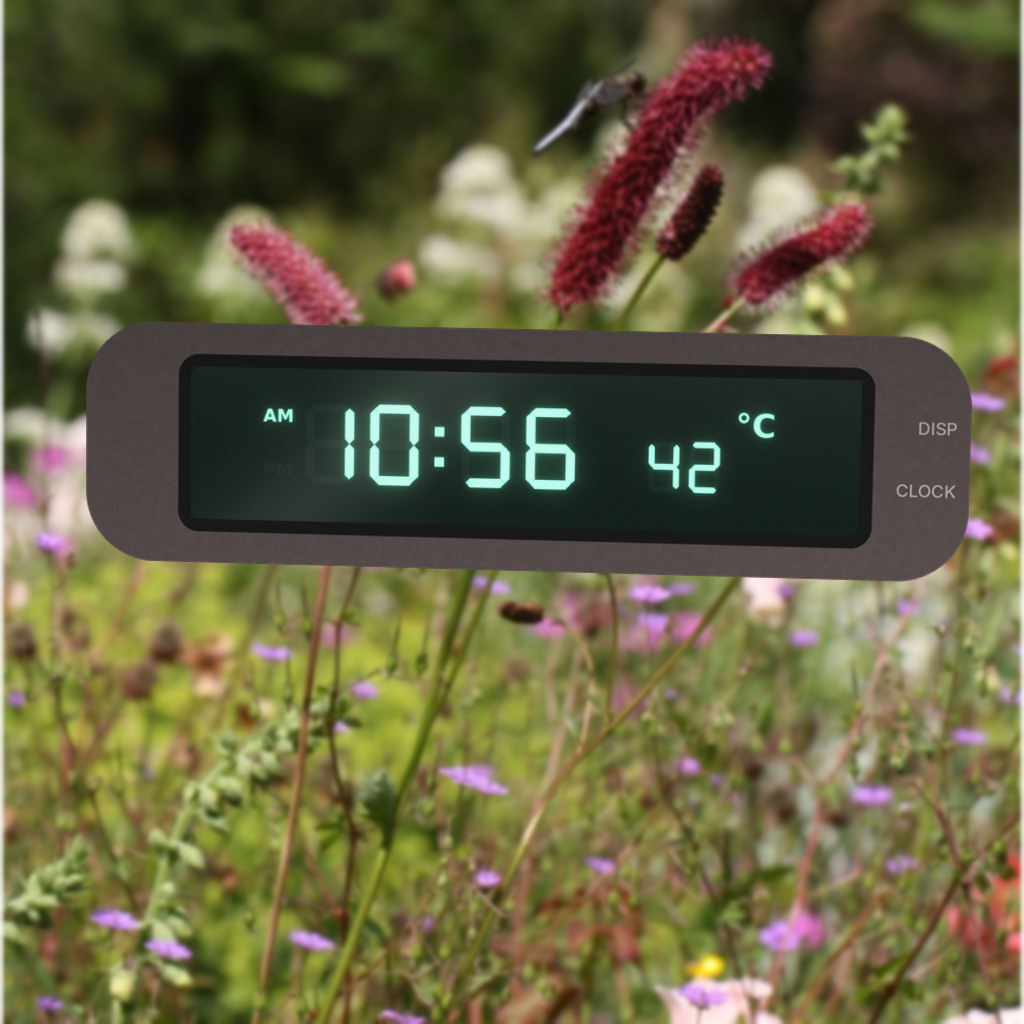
10:56
